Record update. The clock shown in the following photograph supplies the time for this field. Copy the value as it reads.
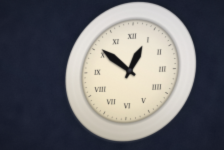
12:51
